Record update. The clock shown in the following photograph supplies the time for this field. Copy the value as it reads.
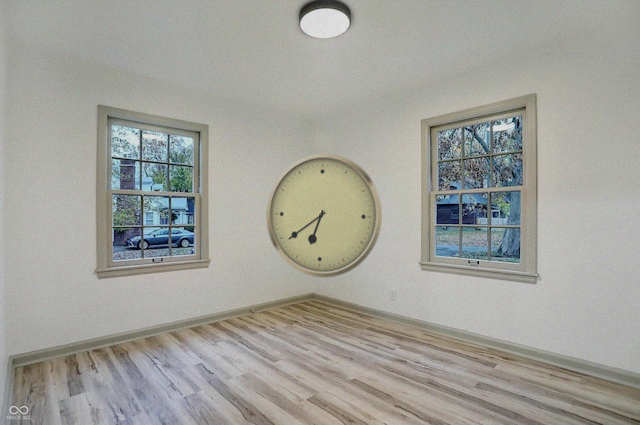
6:39
